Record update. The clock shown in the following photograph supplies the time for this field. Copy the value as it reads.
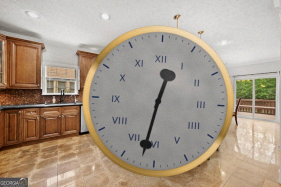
12:32
